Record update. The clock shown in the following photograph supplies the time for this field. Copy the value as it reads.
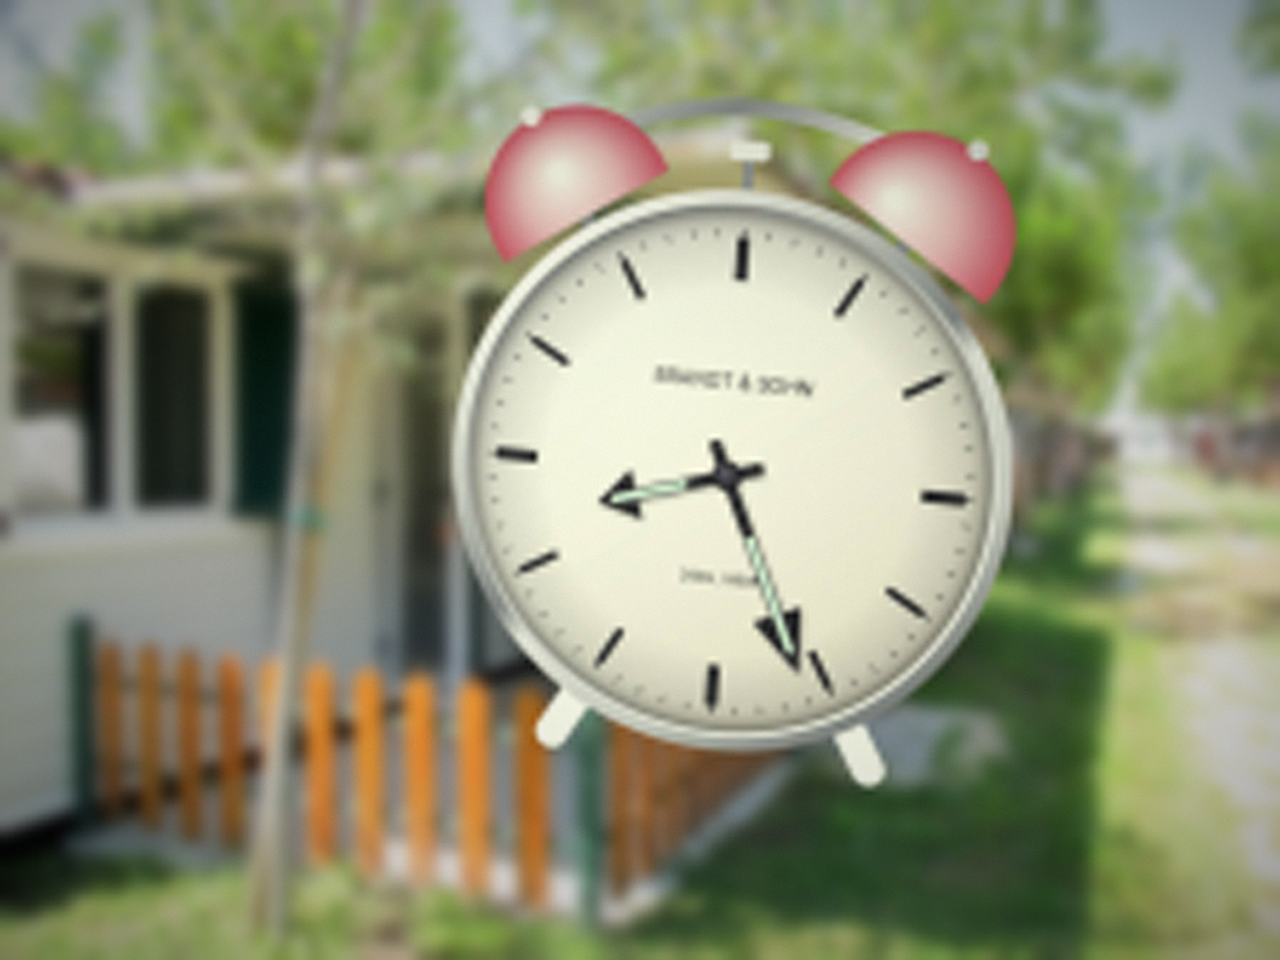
8:26
